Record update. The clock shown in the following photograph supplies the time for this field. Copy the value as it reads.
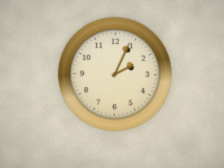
2:04
